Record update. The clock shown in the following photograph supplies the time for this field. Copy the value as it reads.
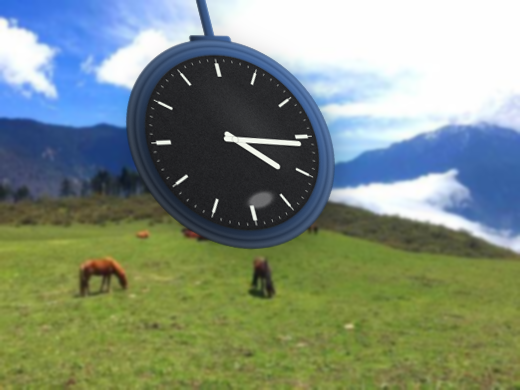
4:16
